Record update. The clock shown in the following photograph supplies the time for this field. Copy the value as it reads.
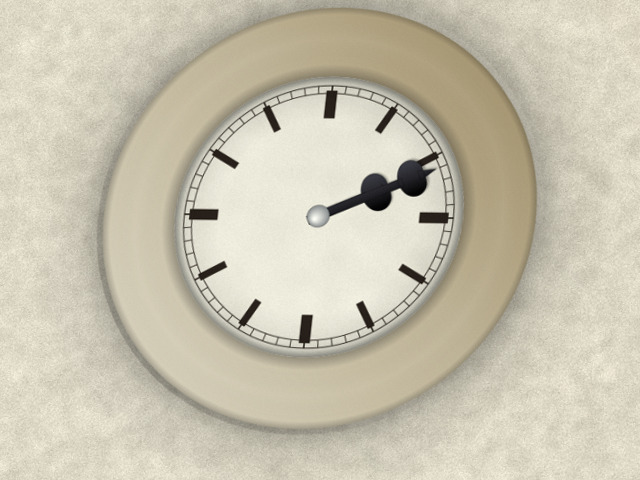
2:11
